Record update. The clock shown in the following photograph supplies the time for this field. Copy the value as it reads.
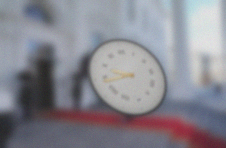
9:44
